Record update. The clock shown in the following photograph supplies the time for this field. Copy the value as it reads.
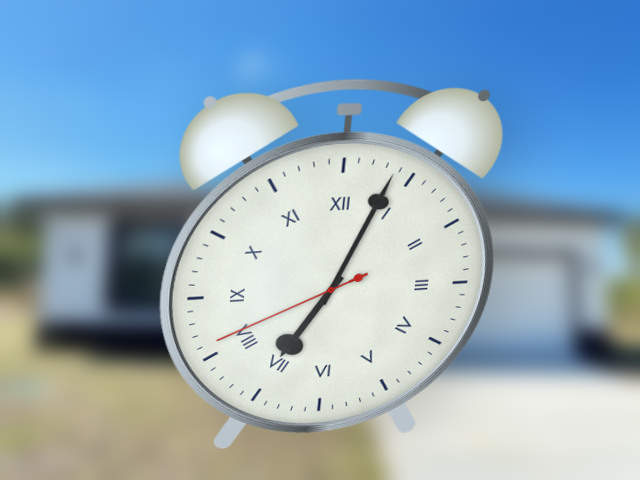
7:03:41
